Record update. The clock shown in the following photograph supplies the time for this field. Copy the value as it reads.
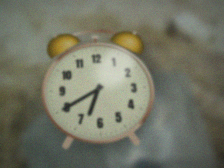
6:40
